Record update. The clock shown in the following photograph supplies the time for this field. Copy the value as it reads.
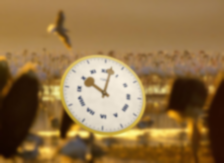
10:02
